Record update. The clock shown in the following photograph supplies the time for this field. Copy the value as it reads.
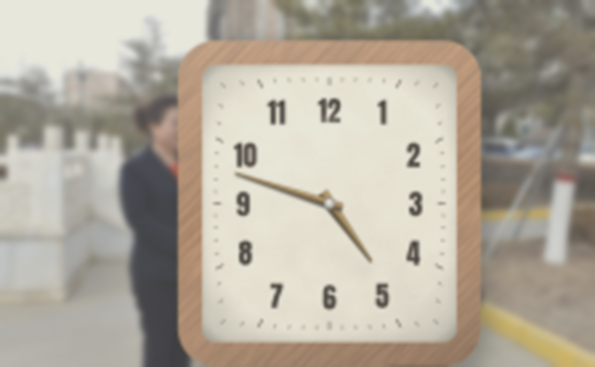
4:48
